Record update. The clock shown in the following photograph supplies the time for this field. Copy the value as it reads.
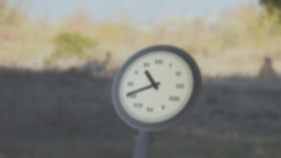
10:41
